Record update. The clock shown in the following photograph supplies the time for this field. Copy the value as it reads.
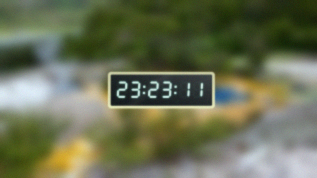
23:23:11
